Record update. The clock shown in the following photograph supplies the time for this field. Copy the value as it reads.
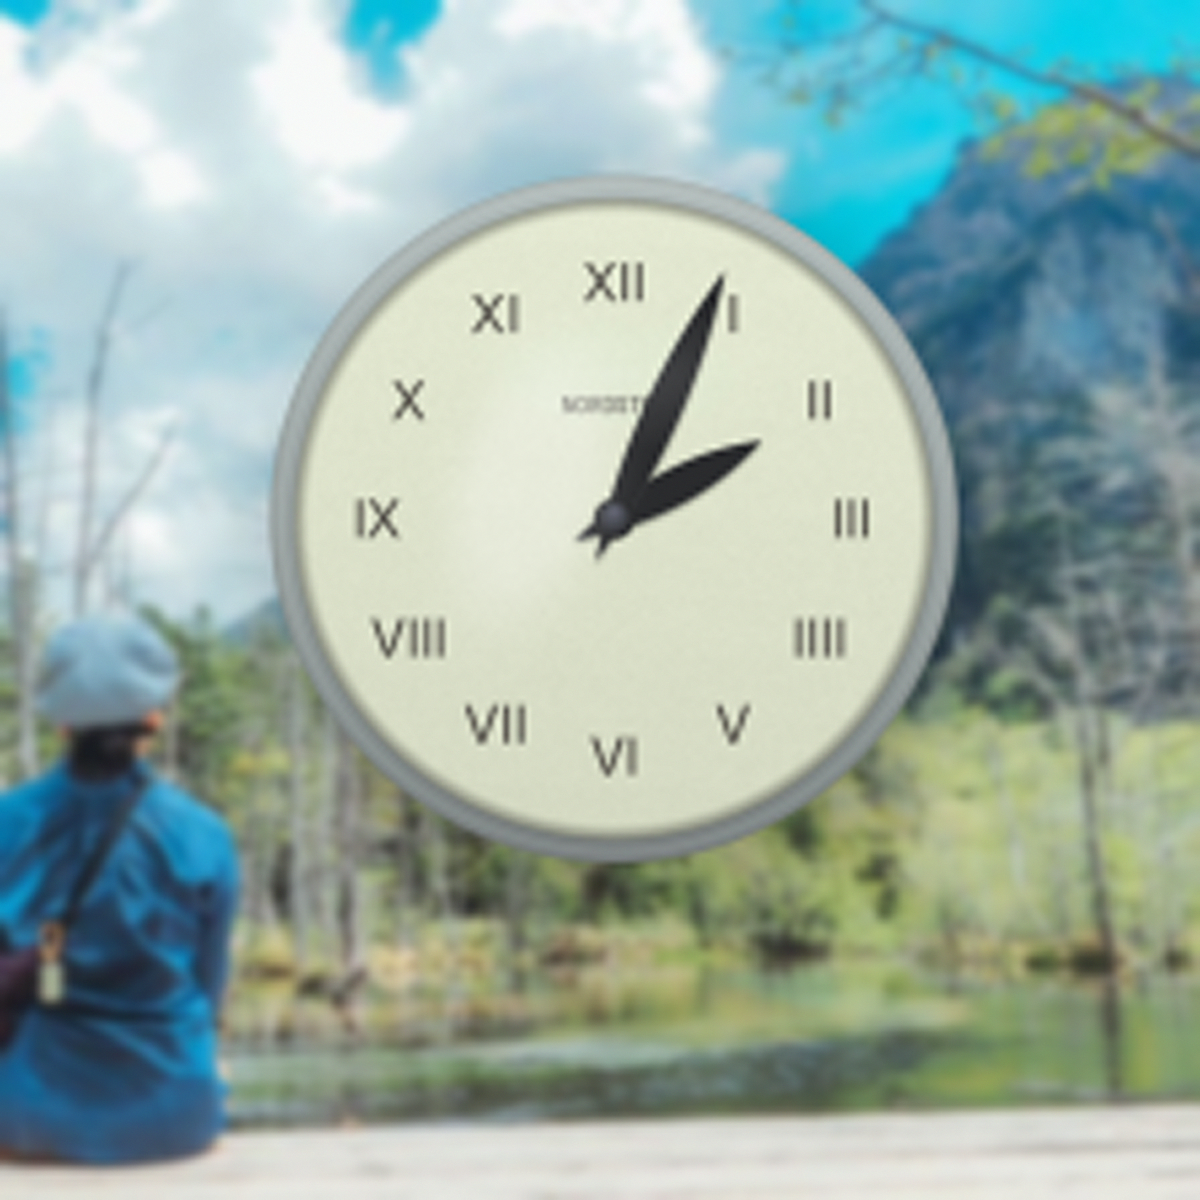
2:04
